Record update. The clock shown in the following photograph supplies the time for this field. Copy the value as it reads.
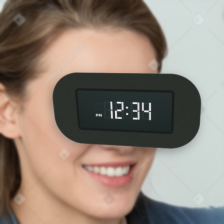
12:34
